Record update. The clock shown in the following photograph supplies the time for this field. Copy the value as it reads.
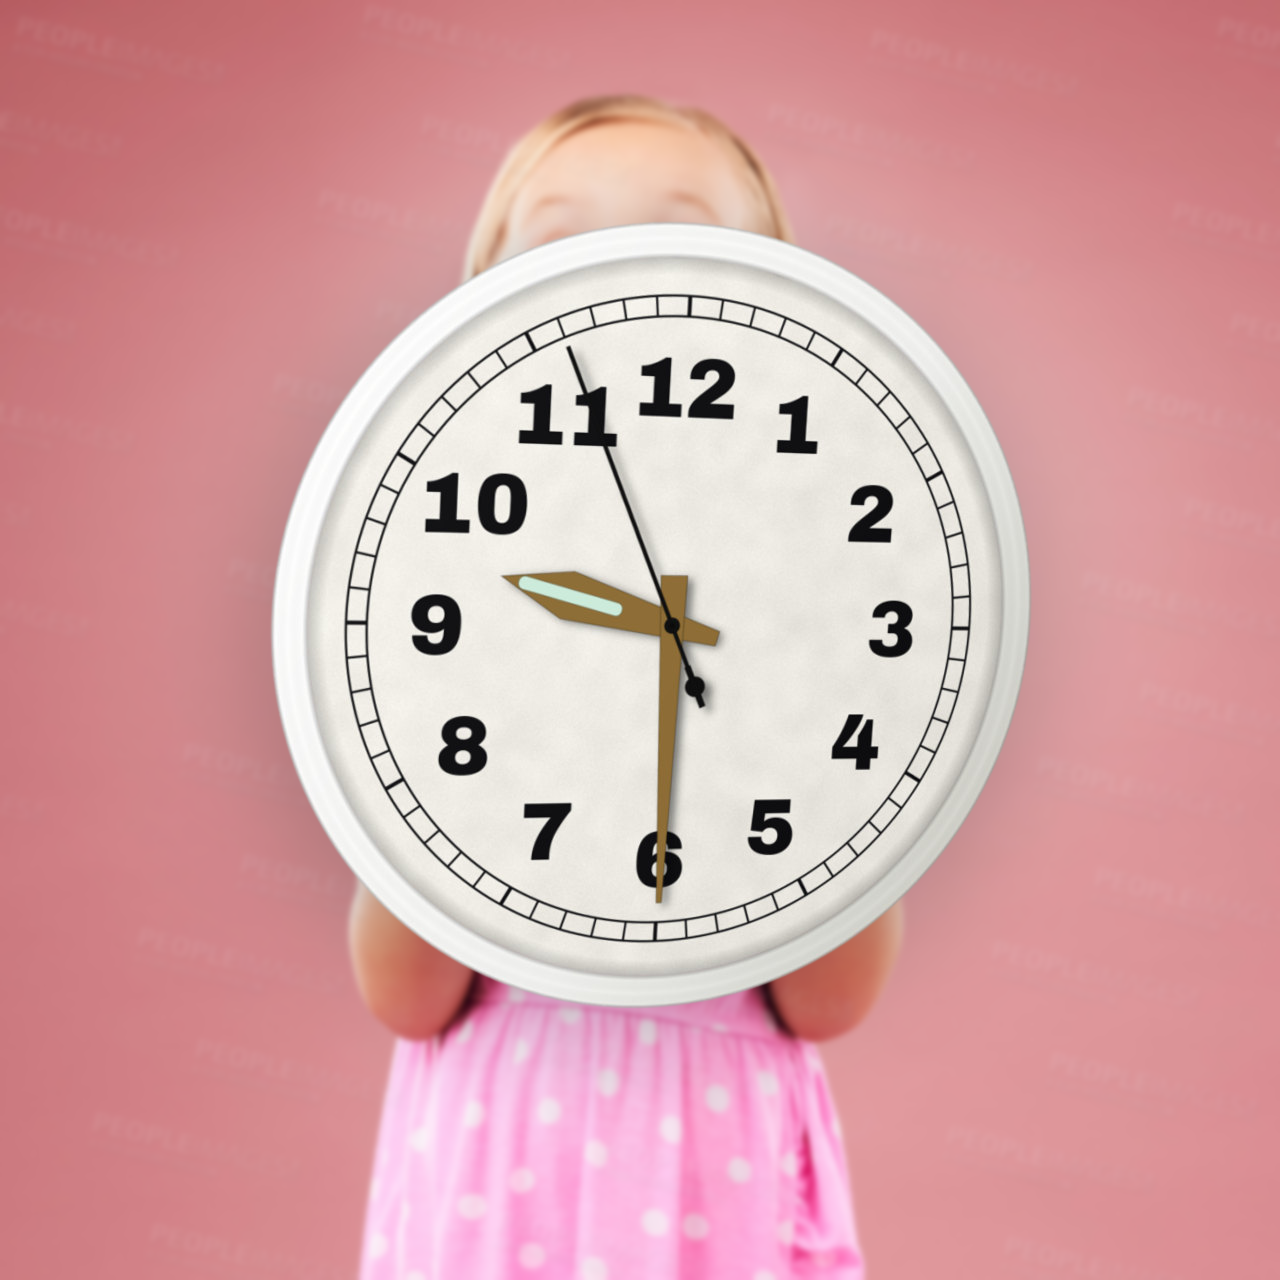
9:29:56
